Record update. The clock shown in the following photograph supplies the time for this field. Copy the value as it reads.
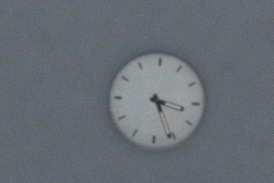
3:26
